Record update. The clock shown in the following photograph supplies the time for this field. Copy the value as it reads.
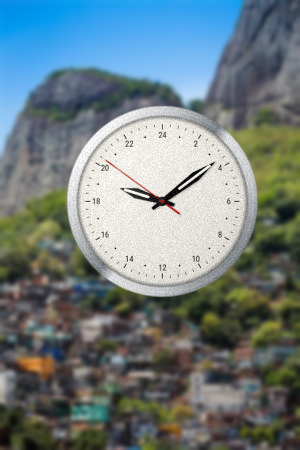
19:08:51
